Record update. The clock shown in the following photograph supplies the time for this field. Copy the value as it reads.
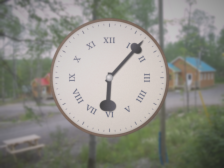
6:07
